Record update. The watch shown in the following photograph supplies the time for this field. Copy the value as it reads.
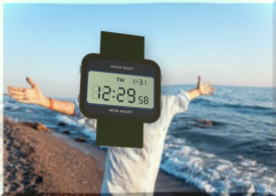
12:29:58
